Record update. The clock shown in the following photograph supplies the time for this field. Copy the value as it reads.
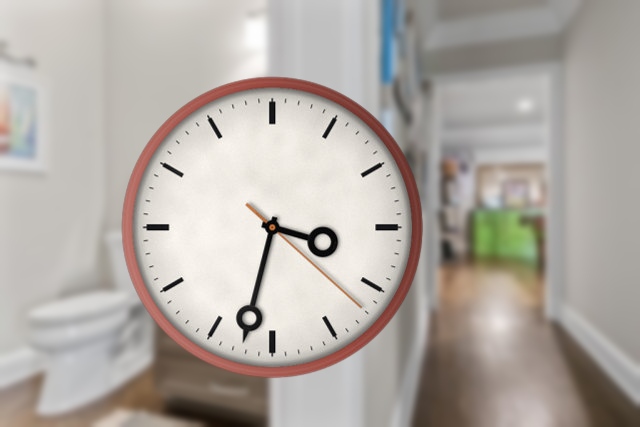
3:32:22
